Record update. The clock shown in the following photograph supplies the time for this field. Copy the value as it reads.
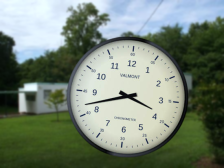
3:42
